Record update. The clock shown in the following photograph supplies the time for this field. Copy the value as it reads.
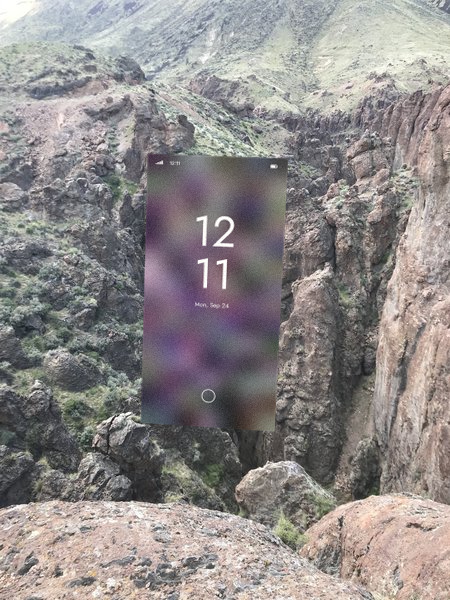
12:11
